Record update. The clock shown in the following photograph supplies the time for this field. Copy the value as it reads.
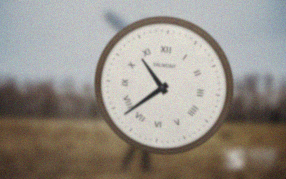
10:38
